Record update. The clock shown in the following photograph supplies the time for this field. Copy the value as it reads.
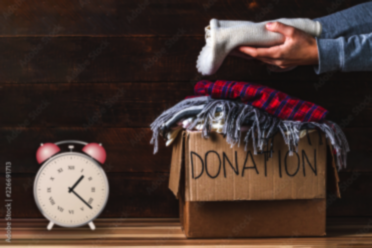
1:22
